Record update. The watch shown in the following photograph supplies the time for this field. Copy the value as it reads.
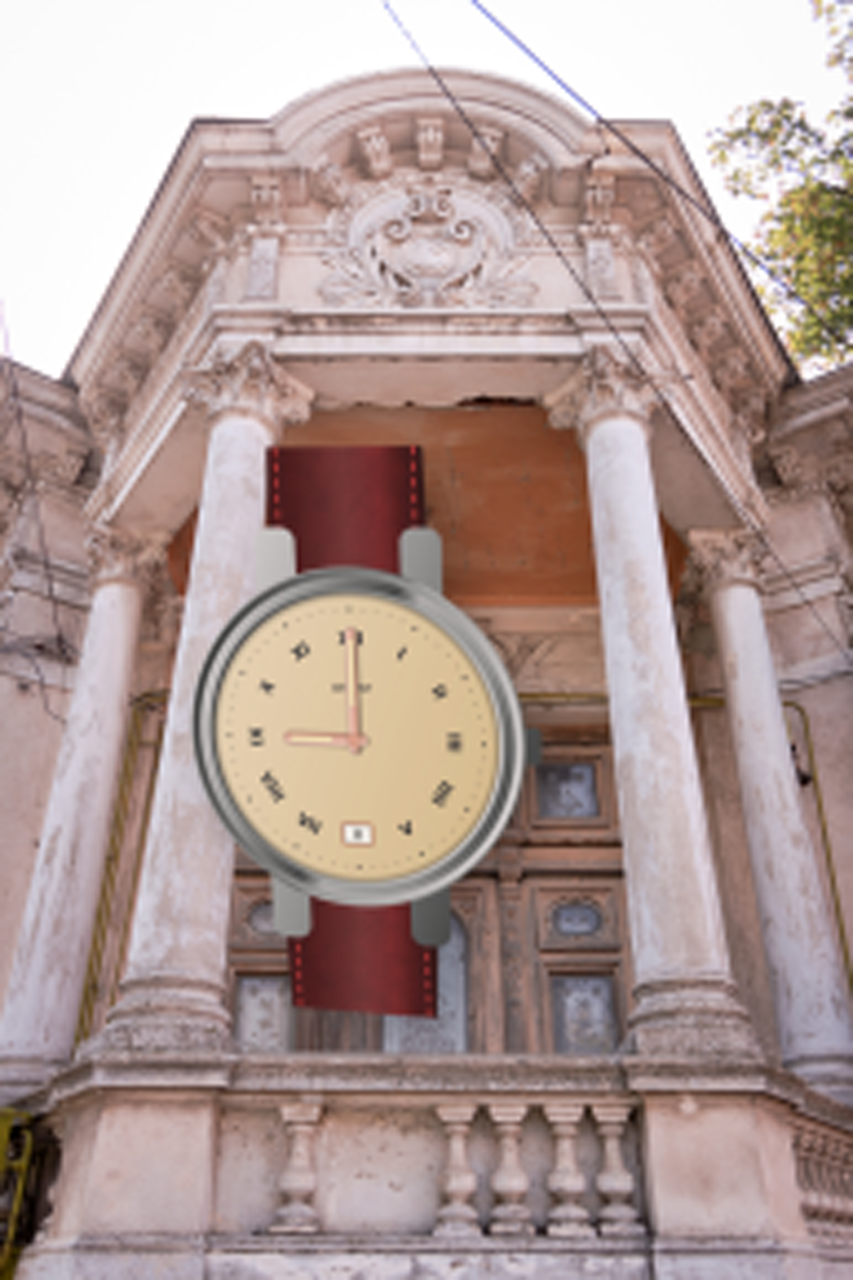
9:00
